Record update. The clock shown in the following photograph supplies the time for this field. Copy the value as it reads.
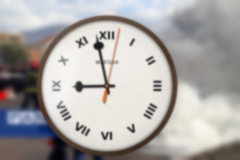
8:58:02
